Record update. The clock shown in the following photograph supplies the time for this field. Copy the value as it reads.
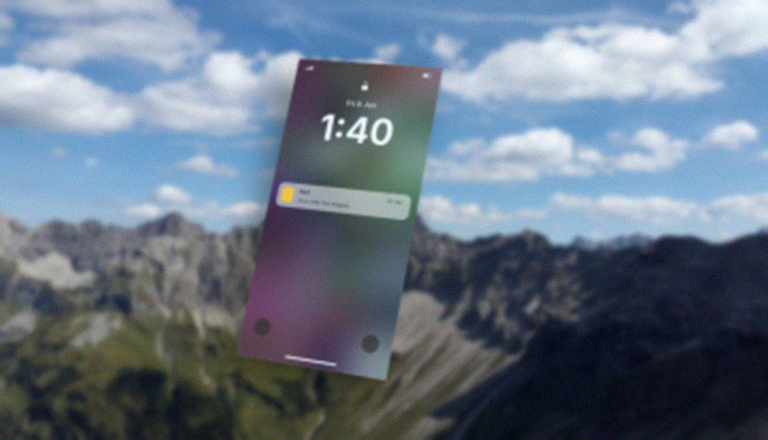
1:40
